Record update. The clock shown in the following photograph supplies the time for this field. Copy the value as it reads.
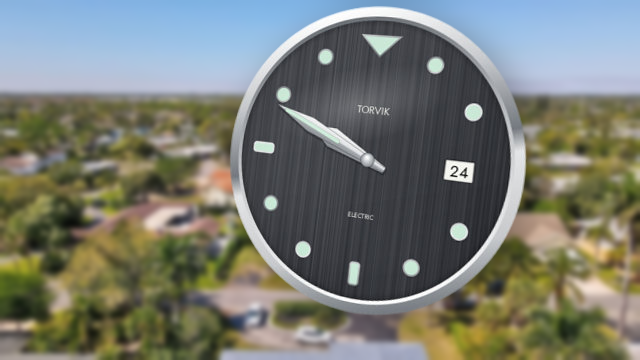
9:49
